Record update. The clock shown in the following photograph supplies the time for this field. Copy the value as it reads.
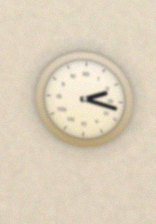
2:17
